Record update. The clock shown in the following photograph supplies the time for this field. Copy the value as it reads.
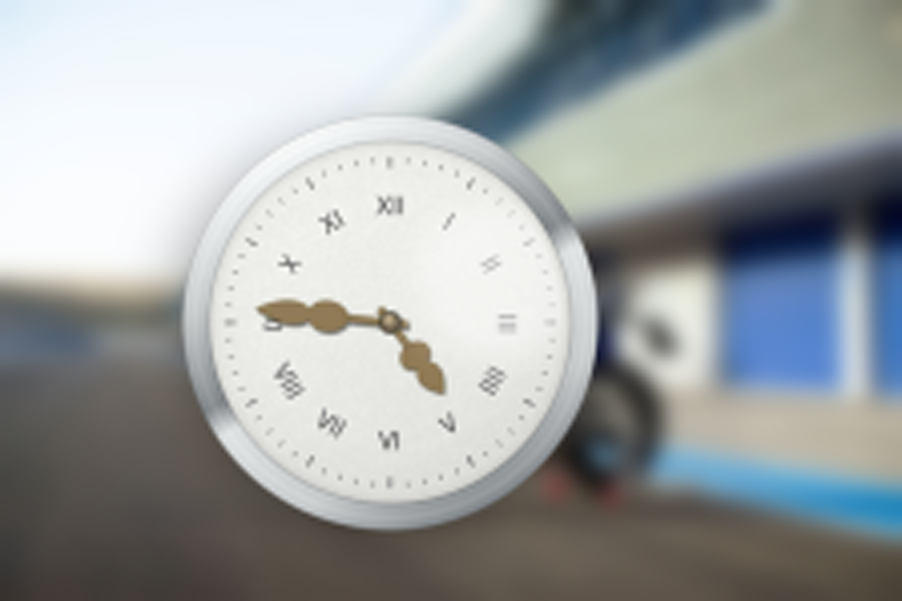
4:46
